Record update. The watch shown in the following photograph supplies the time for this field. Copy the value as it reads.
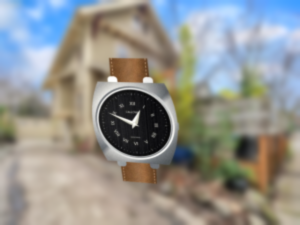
12:49
